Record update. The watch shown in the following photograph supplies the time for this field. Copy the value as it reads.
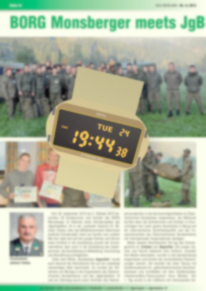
19:44:38
